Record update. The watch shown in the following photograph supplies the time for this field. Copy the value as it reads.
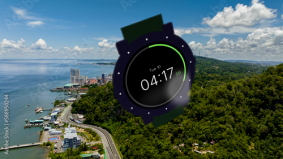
4:17
